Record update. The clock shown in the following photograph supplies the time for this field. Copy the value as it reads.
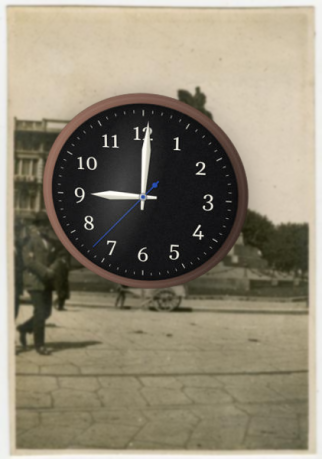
9:00:37
